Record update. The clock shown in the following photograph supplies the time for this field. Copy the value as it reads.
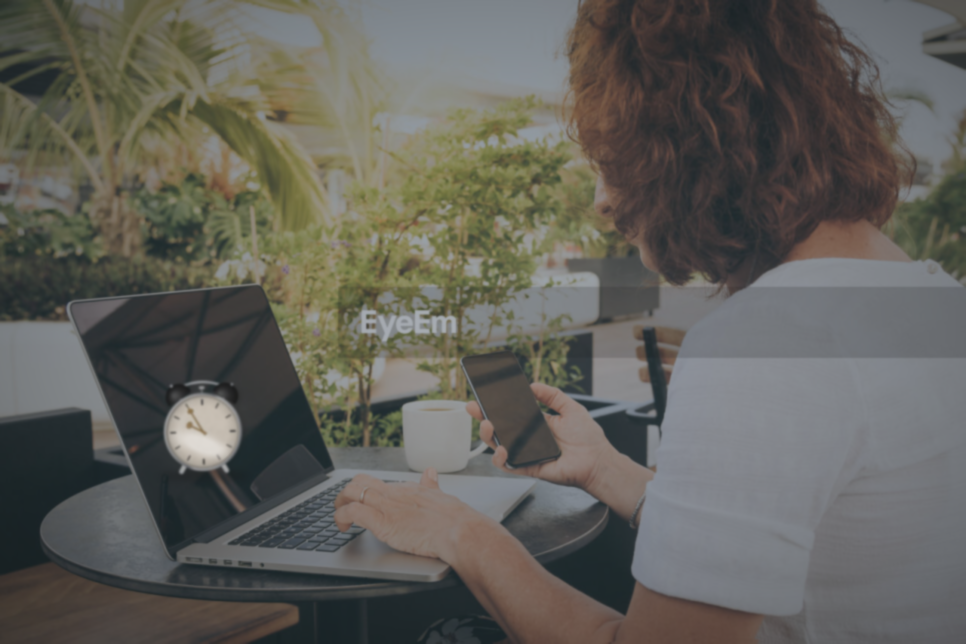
9:55
